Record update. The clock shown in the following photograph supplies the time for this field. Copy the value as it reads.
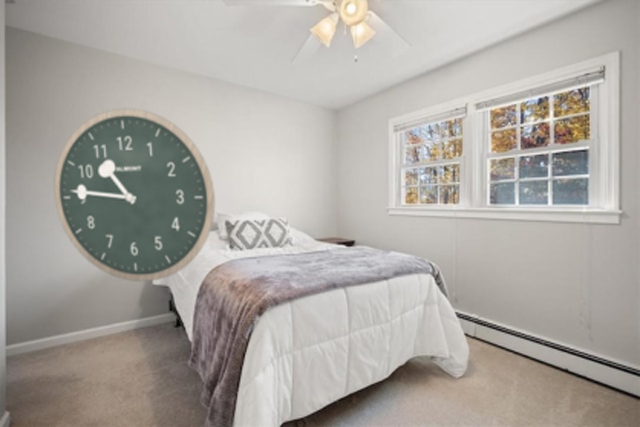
10:46
